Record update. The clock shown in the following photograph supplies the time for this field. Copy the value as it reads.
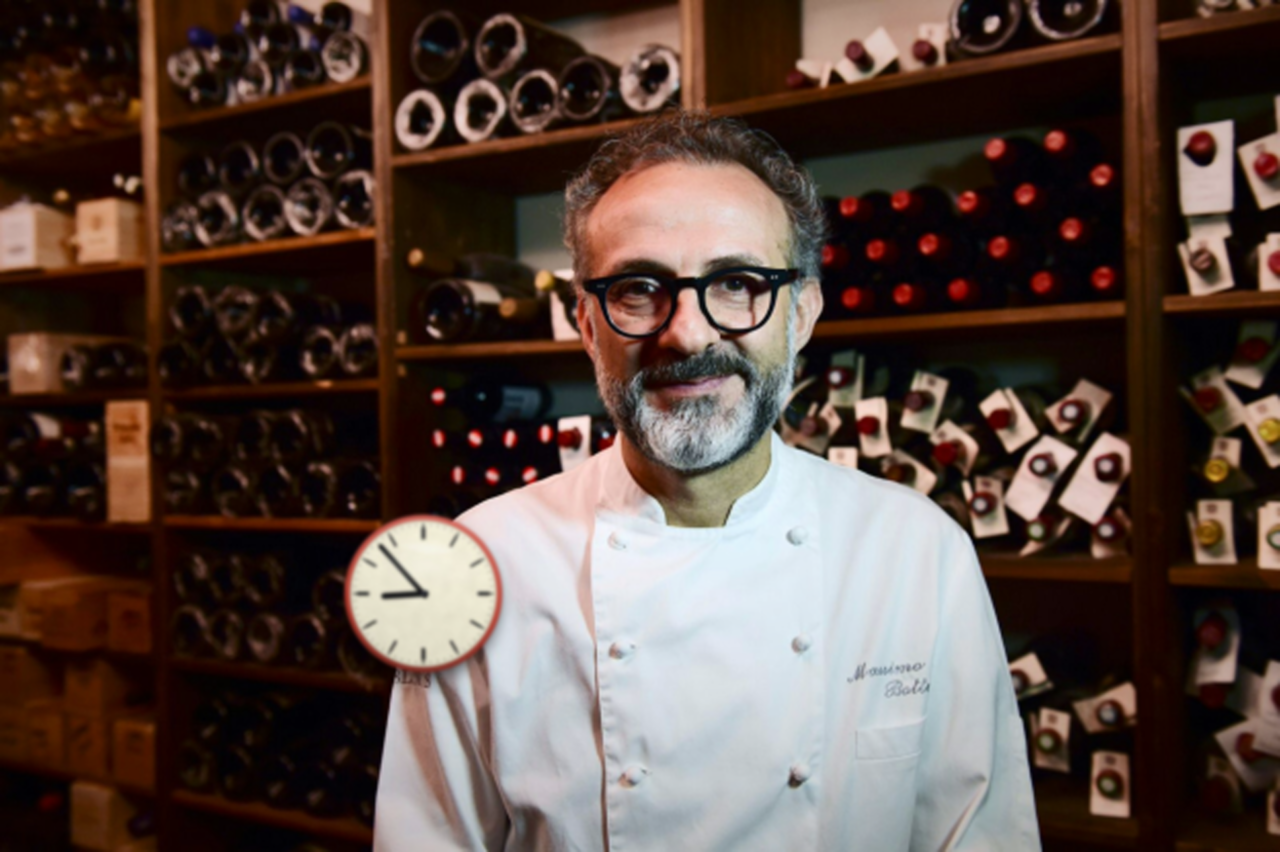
8:53
